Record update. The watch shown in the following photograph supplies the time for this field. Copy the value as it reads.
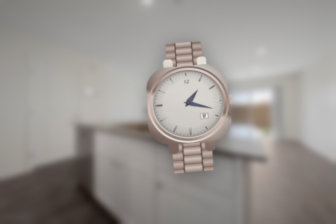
1:18
